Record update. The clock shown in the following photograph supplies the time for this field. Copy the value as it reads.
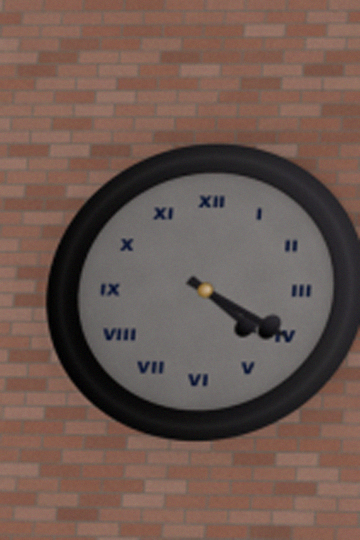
4:20
